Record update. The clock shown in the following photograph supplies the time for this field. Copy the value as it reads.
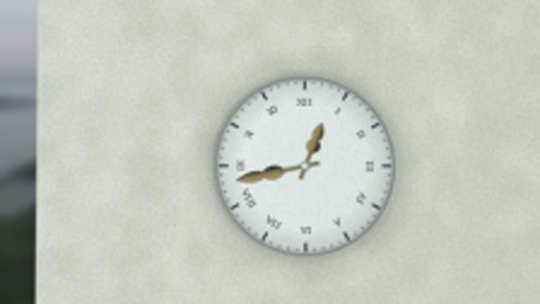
12:43
